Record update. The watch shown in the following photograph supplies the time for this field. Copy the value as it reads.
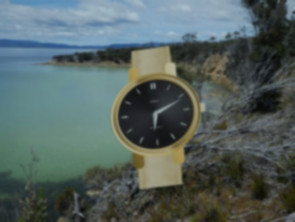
6:11
